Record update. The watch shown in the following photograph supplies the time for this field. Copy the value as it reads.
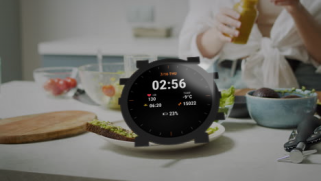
2:56
